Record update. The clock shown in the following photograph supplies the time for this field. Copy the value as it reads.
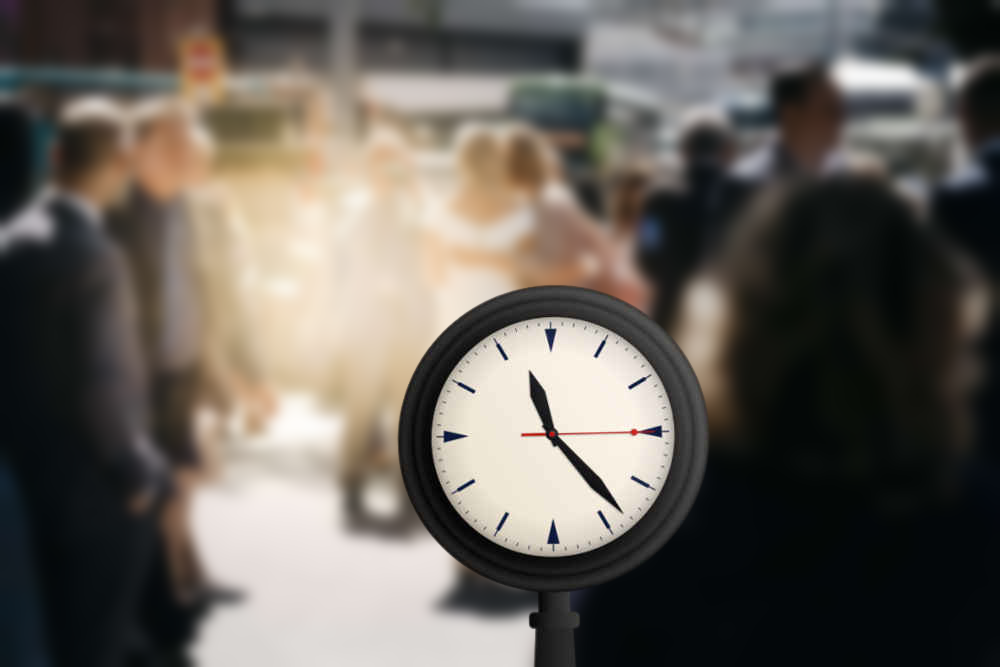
11:23:15
